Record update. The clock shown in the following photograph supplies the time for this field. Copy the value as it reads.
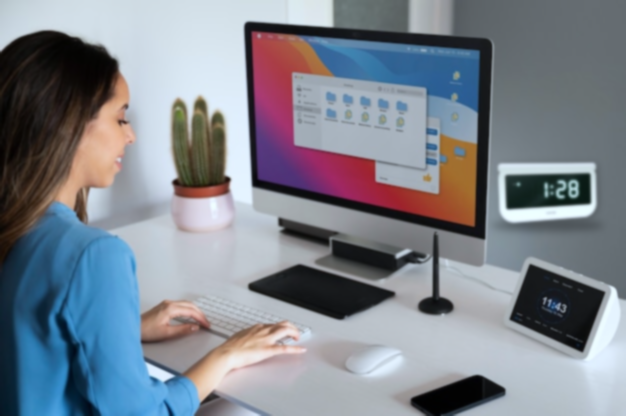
1:28
